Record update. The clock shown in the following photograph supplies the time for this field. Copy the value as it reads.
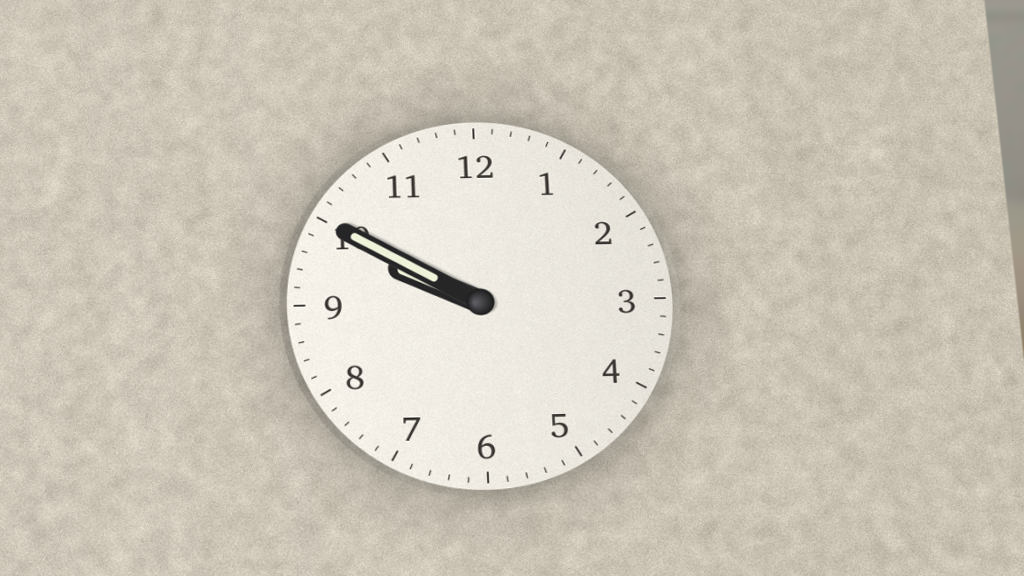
9:50
